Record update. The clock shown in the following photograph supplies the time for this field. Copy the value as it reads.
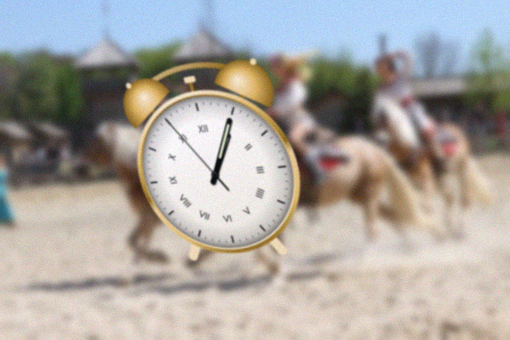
1:04:55
